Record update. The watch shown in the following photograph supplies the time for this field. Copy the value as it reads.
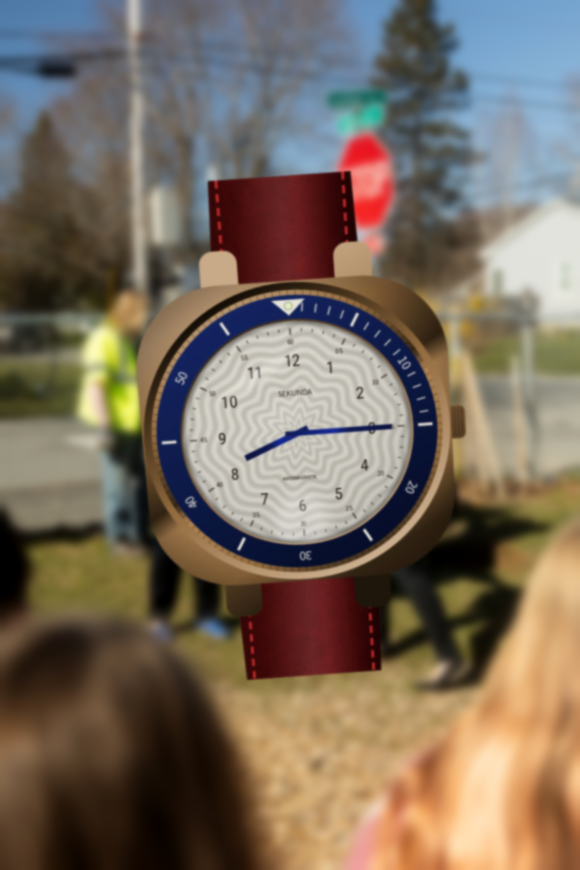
8:15
